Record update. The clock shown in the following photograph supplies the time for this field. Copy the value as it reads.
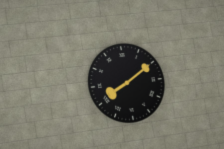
8:10
